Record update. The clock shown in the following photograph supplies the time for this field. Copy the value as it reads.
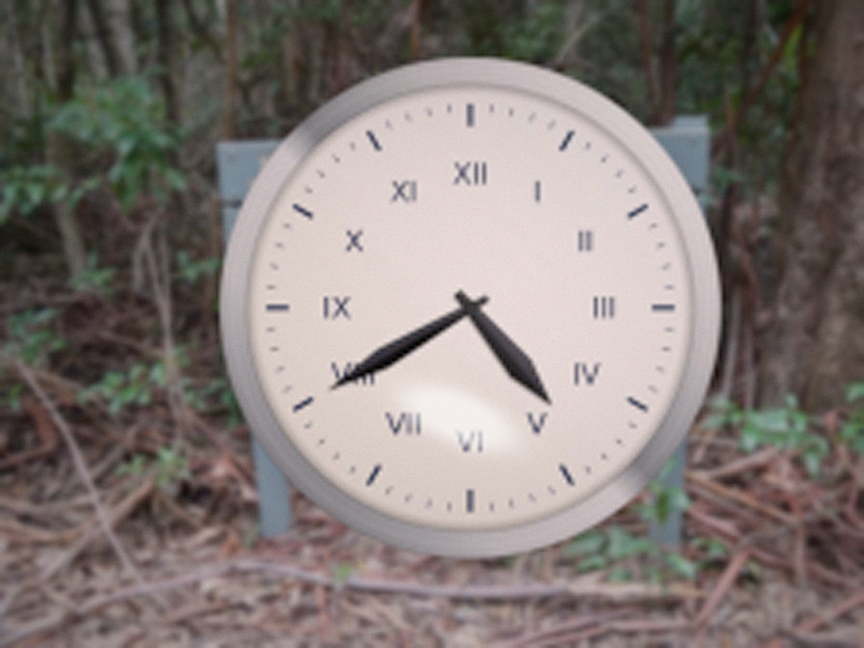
4:40
